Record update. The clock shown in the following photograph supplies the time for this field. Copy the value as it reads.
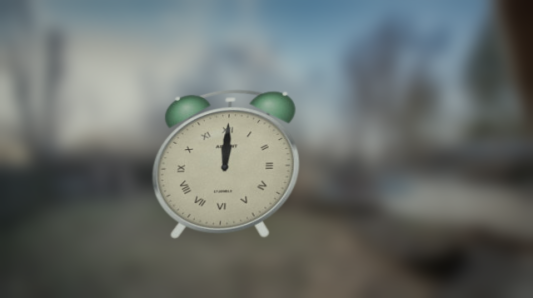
12:00
